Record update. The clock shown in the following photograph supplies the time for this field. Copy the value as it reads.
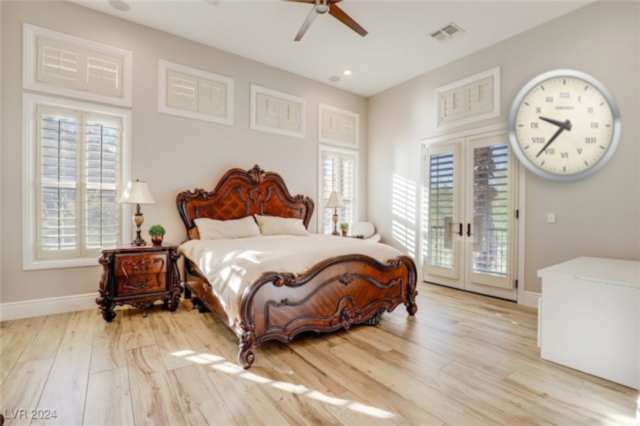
9:37
